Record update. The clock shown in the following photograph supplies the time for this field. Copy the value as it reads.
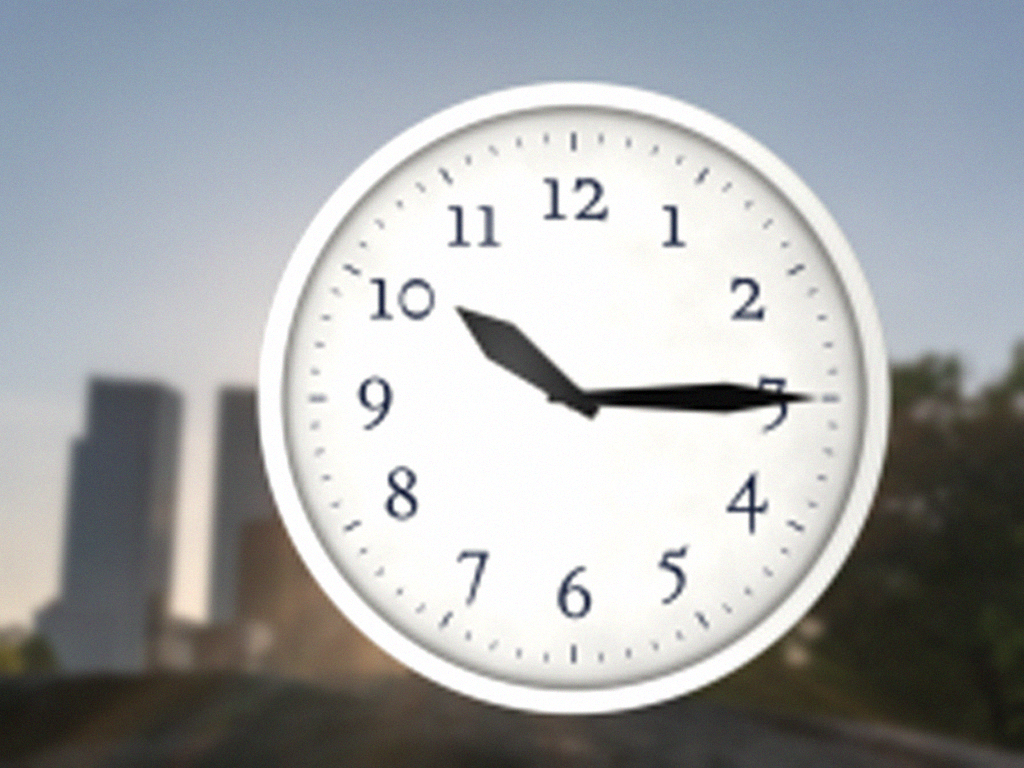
10:15
